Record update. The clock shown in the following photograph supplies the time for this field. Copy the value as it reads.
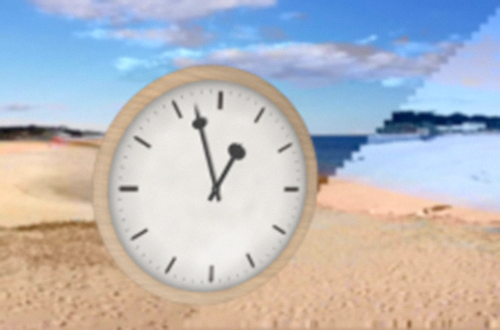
12:57
